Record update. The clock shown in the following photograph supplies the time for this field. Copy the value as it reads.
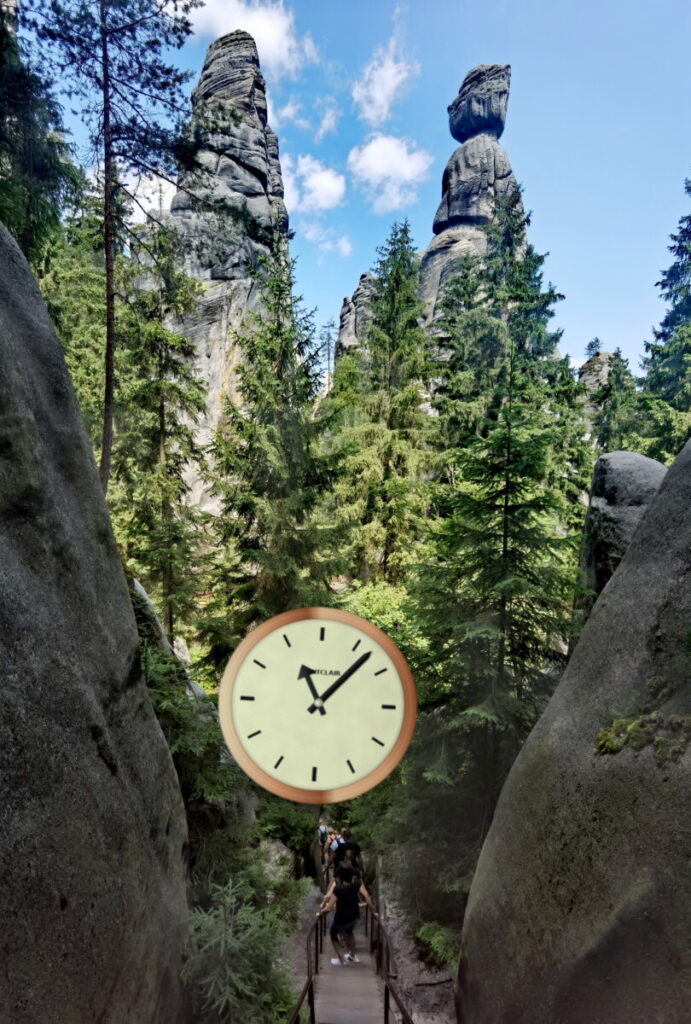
11:07
